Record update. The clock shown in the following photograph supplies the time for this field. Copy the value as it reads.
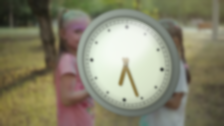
6:26
